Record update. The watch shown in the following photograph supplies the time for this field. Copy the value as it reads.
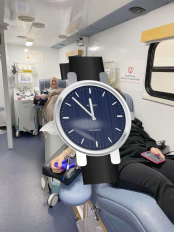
11:53
